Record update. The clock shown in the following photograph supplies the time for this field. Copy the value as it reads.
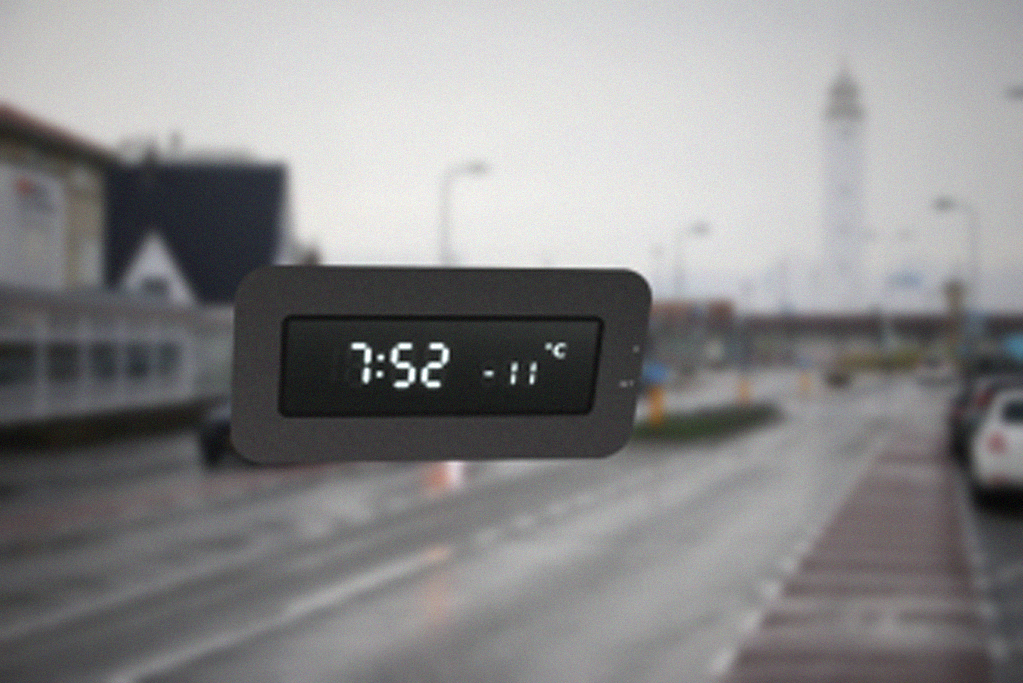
7:52
